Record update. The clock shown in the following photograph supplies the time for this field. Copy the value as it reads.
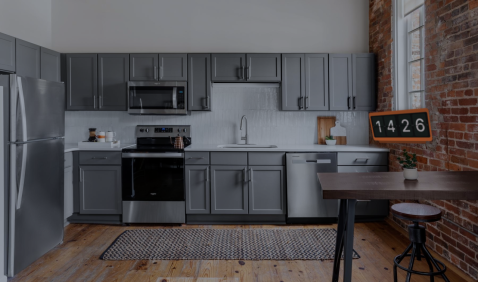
14:26
